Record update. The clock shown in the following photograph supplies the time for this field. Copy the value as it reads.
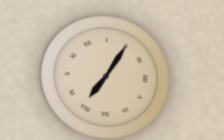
8:10
